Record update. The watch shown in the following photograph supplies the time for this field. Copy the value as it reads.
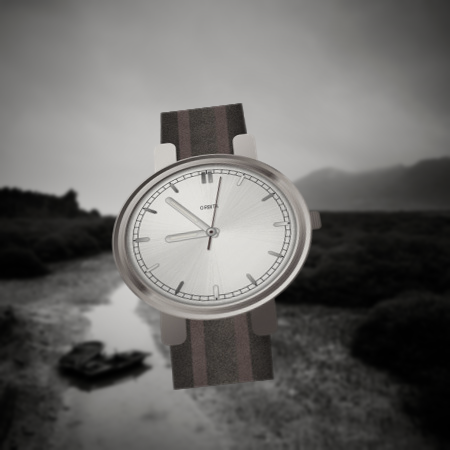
8:53:02
